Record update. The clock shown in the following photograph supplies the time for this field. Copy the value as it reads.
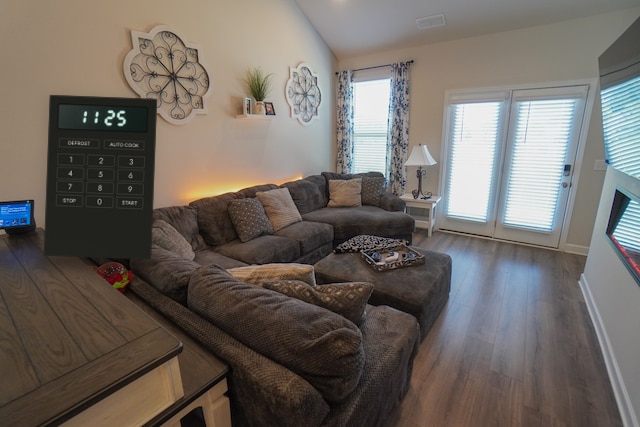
11:25
